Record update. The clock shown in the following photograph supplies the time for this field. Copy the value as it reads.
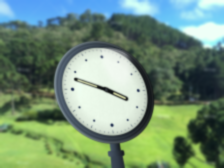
3:48
